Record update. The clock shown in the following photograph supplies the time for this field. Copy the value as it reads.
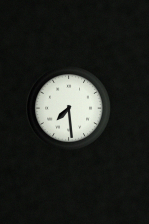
7:29
